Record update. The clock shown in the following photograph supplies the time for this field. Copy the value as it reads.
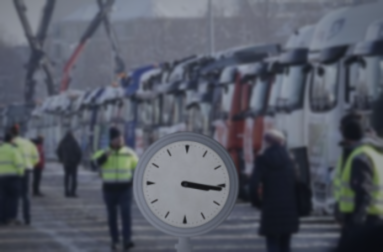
3:16
